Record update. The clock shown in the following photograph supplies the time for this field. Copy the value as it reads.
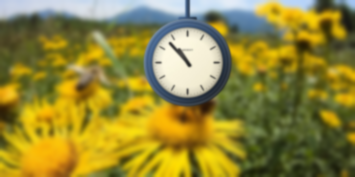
10:53
